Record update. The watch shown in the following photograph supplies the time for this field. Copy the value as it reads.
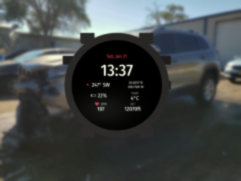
13:37
